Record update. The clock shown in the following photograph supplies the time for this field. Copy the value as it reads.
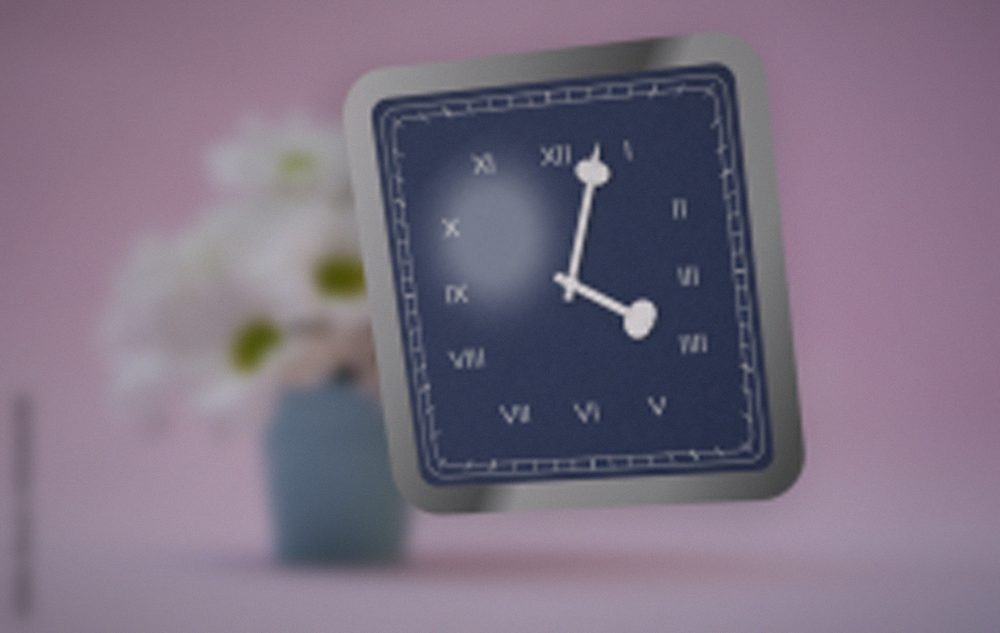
4:03
